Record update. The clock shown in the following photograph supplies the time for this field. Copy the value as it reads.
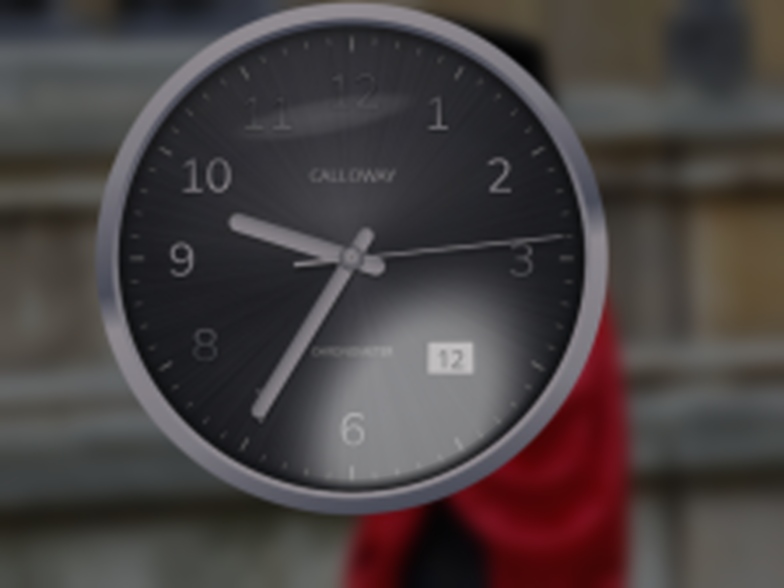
9:35:14
